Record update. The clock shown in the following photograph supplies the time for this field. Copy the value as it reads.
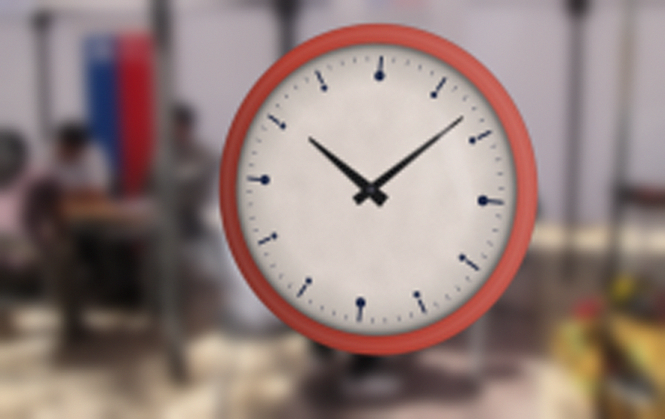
10:08
